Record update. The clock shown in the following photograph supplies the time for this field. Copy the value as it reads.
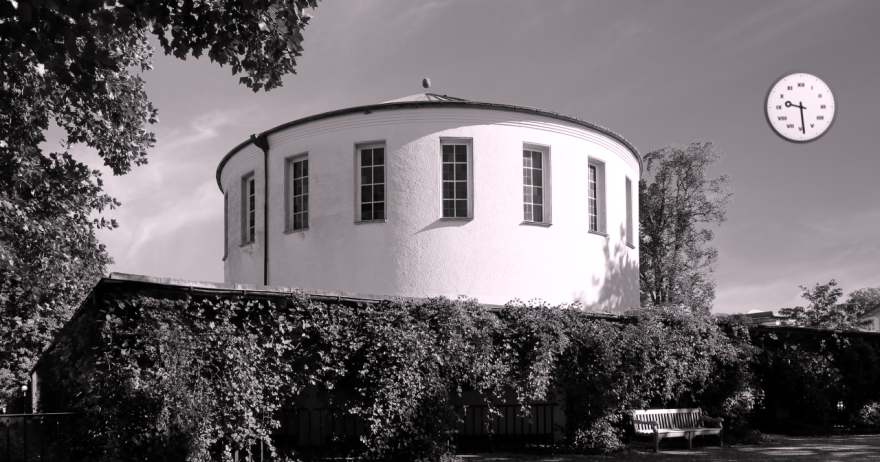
9:29
